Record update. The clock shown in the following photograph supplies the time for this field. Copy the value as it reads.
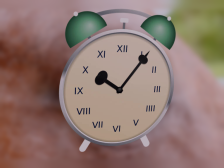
10:06
